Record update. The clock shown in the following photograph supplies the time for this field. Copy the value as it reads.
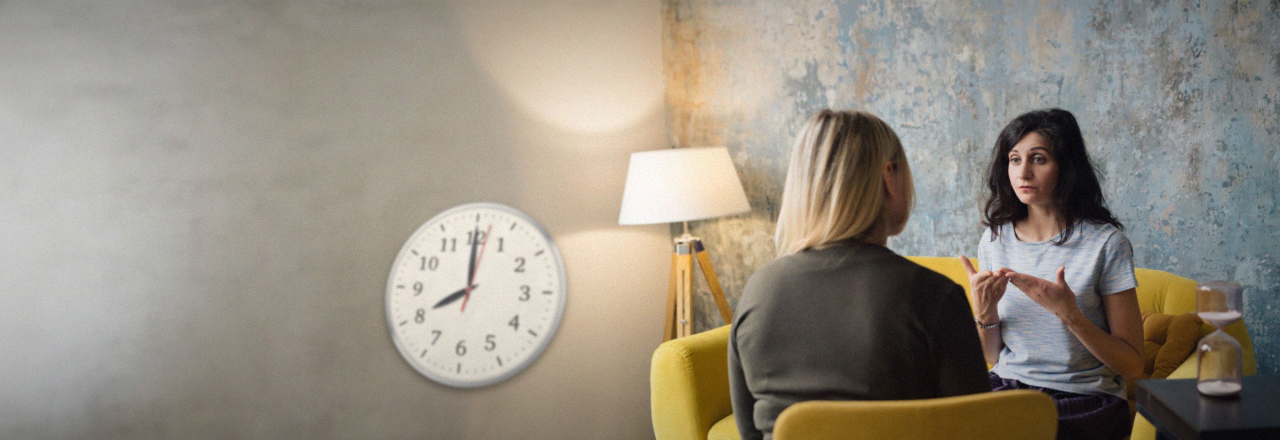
8:00:02
